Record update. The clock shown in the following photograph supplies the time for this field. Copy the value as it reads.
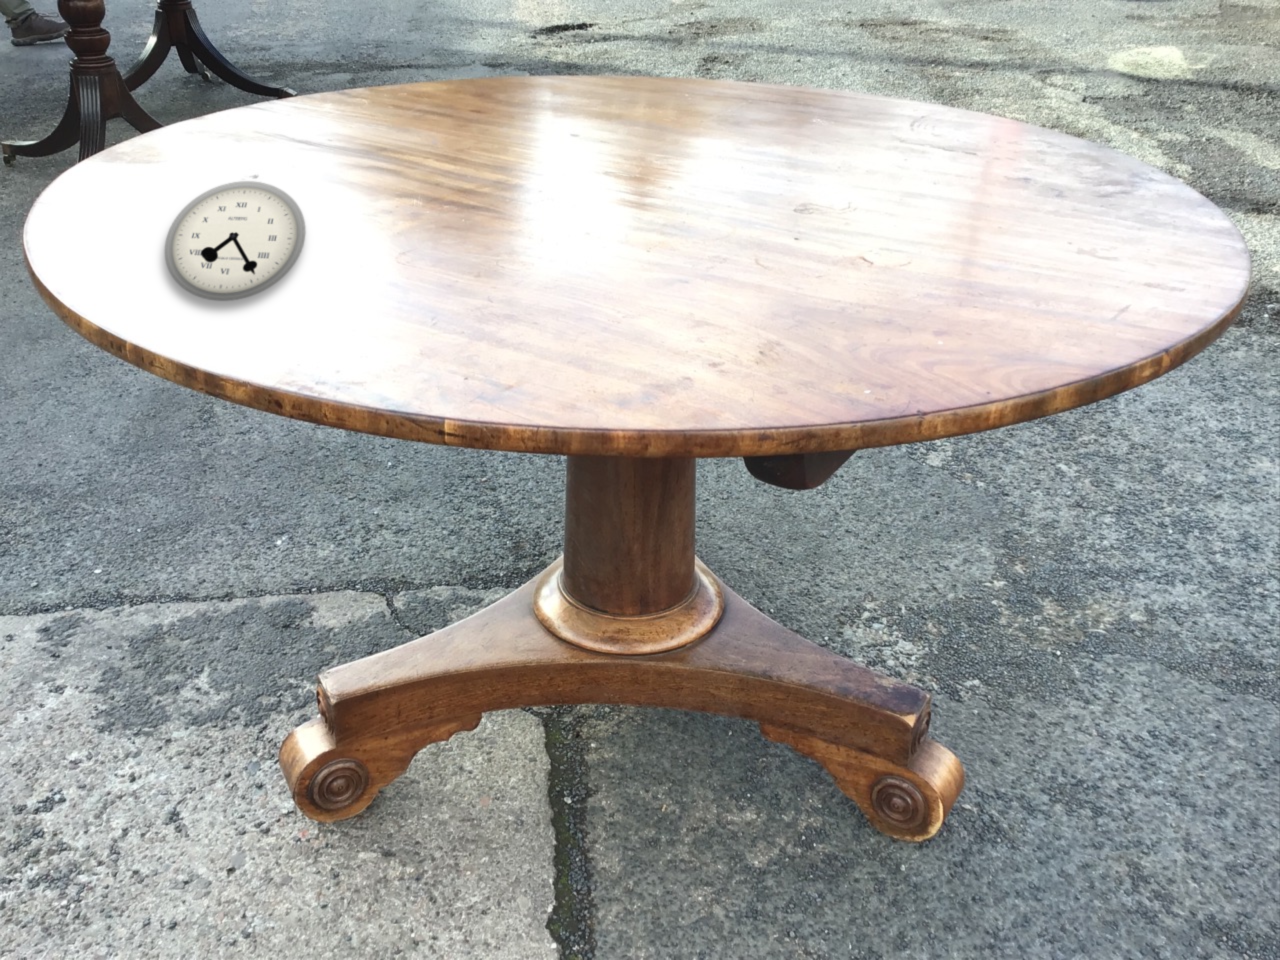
7:24
